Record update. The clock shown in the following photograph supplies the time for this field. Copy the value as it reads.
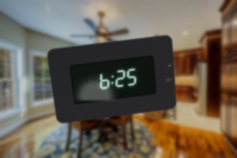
6:25
